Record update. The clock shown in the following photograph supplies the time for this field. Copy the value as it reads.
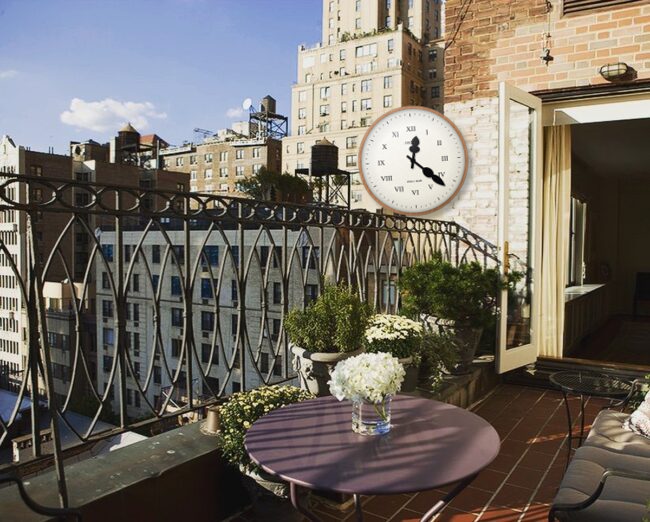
12:22
